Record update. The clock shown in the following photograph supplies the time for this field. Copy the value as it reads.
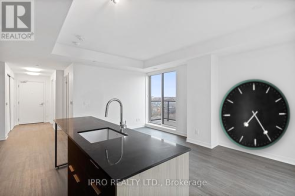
7:25
